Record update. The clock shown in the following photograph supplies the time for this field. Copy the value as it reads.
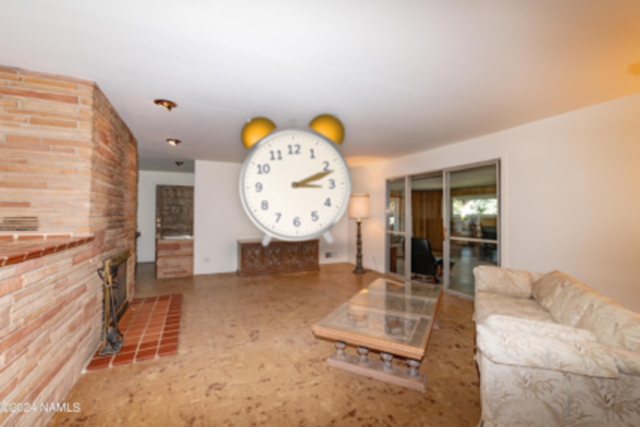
3:12
